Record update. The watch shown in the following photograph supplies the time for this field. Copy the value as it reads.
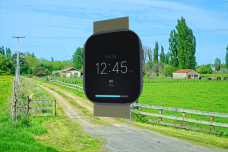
12:45
